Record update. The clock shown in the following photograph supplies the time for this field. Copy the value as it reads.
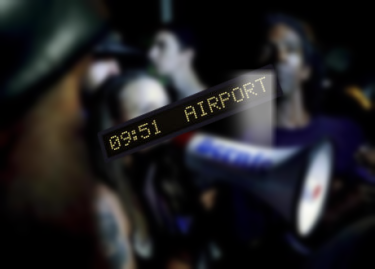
9:51
